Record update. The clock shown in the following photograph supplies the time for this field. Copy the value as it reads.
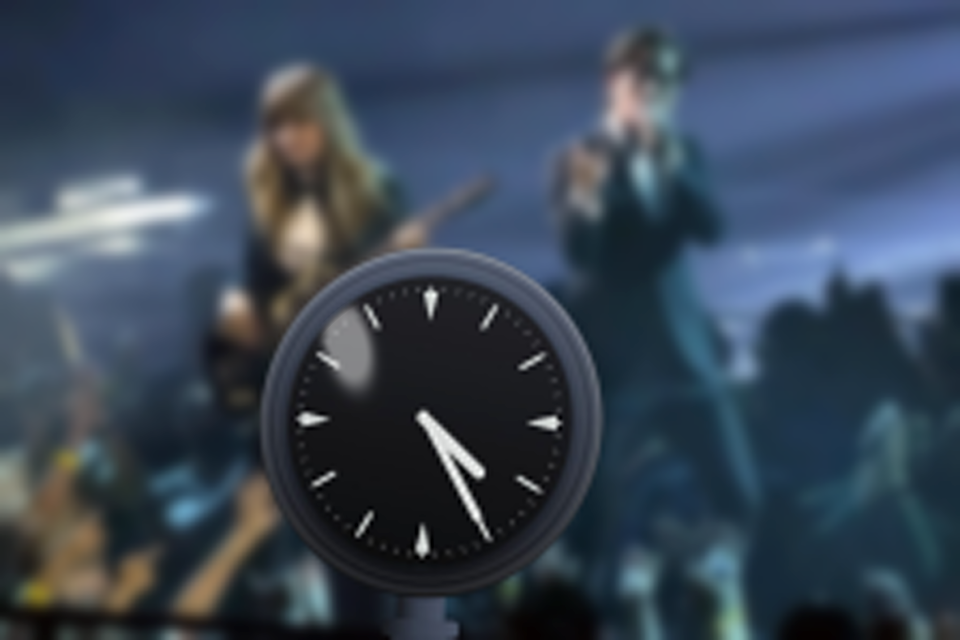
4:25
